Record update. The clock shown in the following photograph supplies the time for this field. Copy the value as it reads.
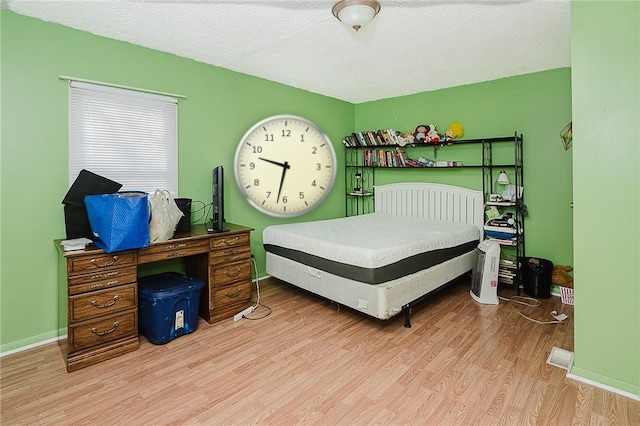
9:32
